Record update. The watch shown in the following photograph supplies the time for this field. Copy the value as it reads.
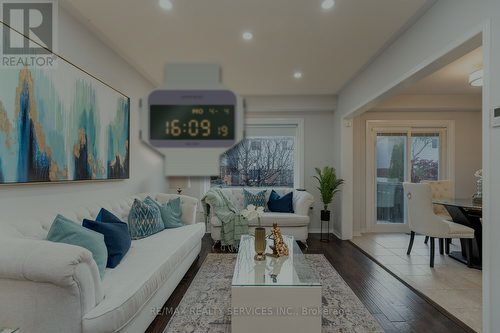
16:09:19
